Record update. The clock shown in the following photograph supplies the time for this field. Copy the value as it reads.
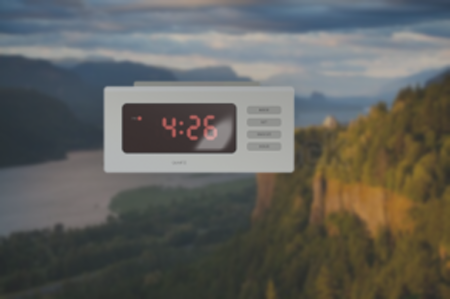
4:26
